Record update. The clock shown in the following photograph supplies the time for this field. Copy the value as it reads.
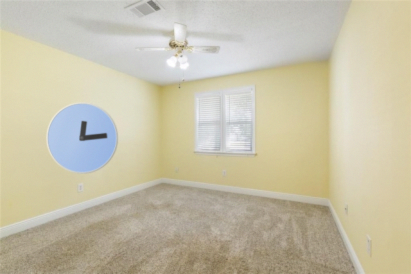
12:14
